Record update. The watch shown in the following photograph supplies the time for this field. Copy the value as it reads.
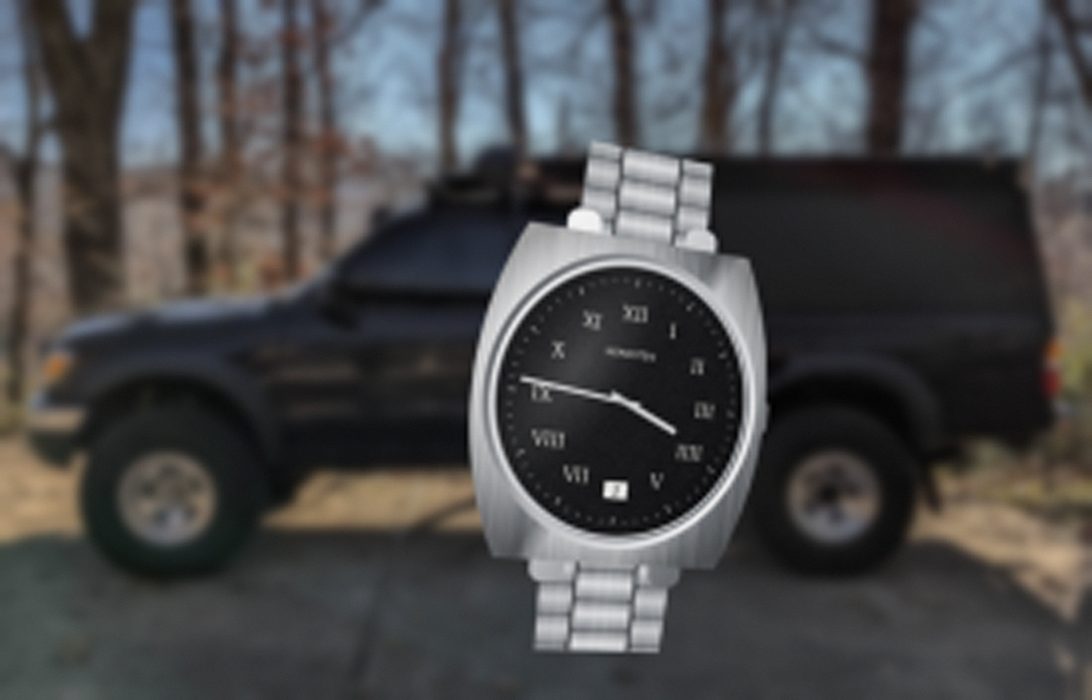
3:46
